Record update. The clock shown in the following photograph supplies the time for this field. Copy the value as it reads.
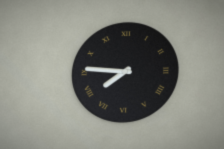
7:46
